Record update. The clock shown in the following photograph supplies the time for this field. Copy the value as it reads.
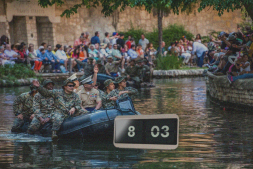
8:03
